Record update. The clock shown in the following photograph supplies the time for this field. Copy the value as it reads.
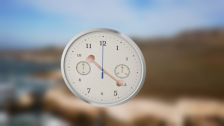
10:21
